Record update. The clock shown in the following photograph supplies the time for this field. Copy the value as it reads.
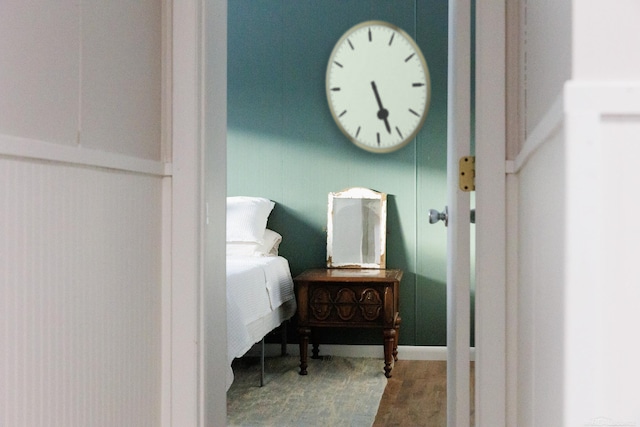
5:27
